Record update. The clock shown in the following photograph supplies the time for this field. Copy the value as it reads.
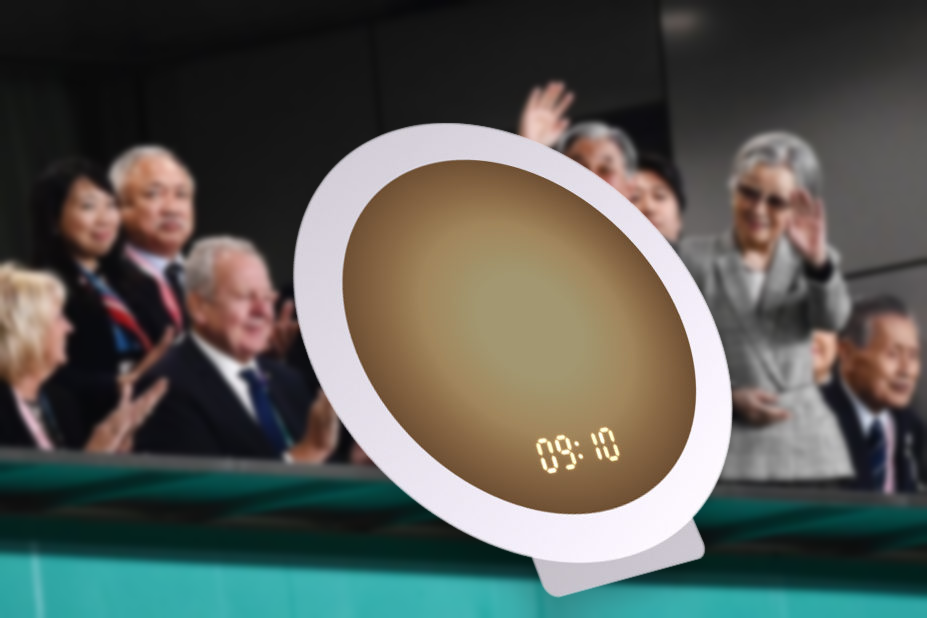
9:10
